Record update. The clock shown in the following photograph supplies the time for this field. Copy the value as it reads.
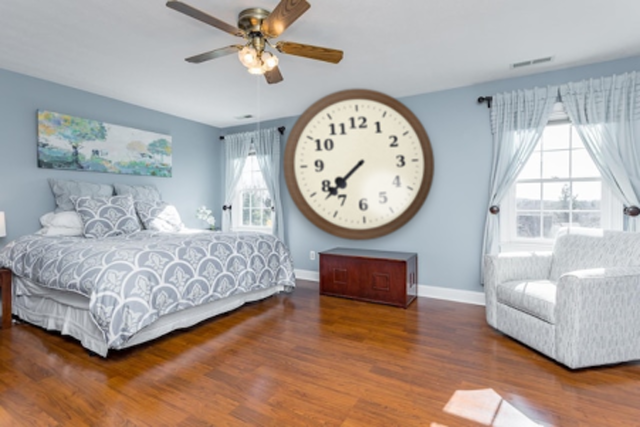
7:38
